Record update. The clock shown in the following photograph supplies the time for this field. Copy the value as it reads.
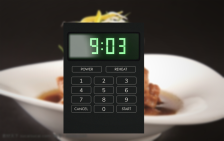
9:03
